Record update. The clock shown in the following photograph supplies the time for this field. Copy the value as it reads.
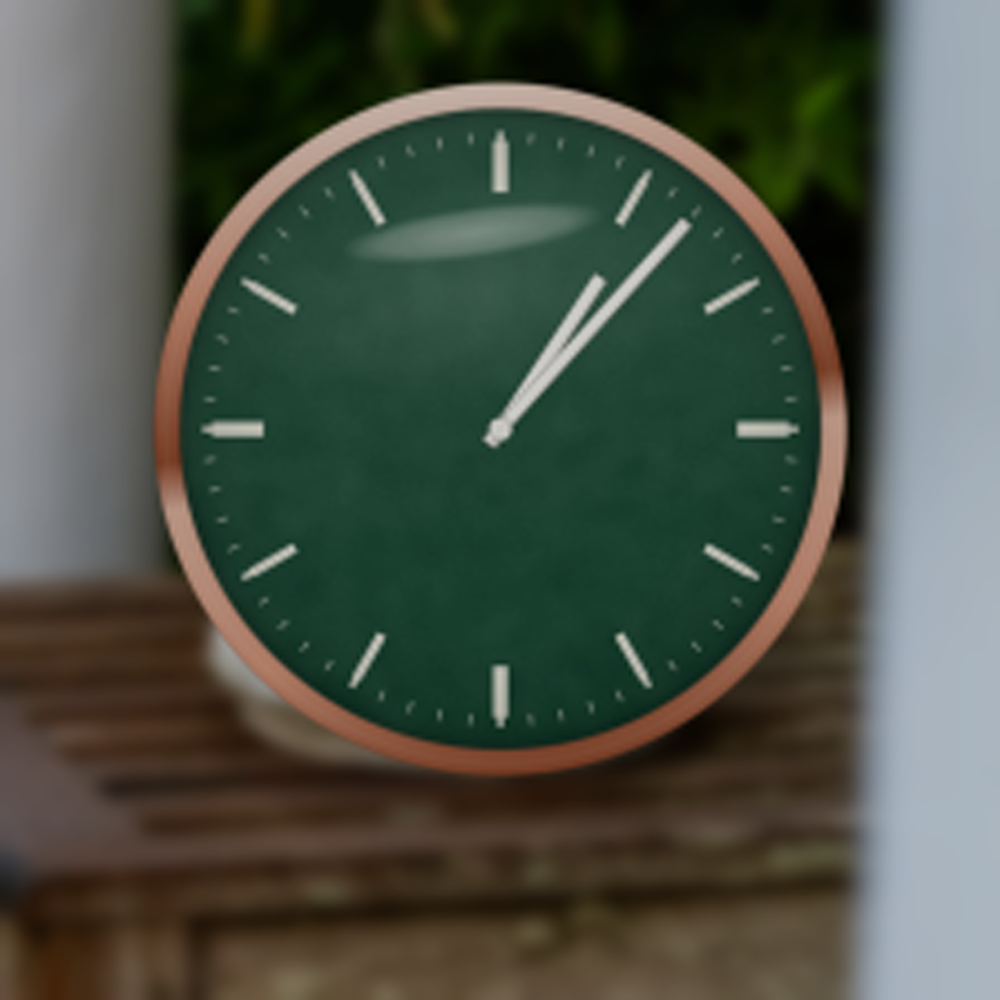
1:07
